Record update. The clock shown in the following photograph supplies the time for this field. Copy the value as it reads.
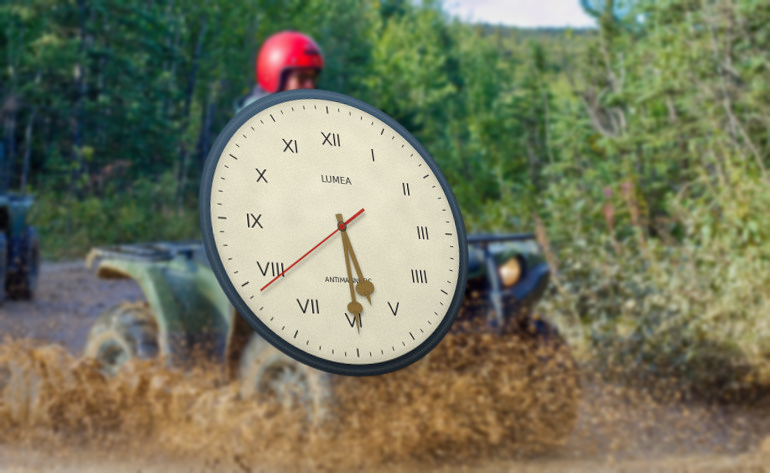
5:29:39
